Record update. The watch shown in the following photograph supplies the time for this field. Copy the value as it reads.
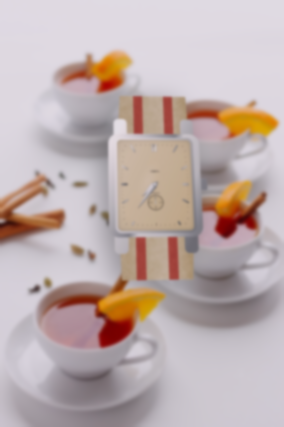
7:36
